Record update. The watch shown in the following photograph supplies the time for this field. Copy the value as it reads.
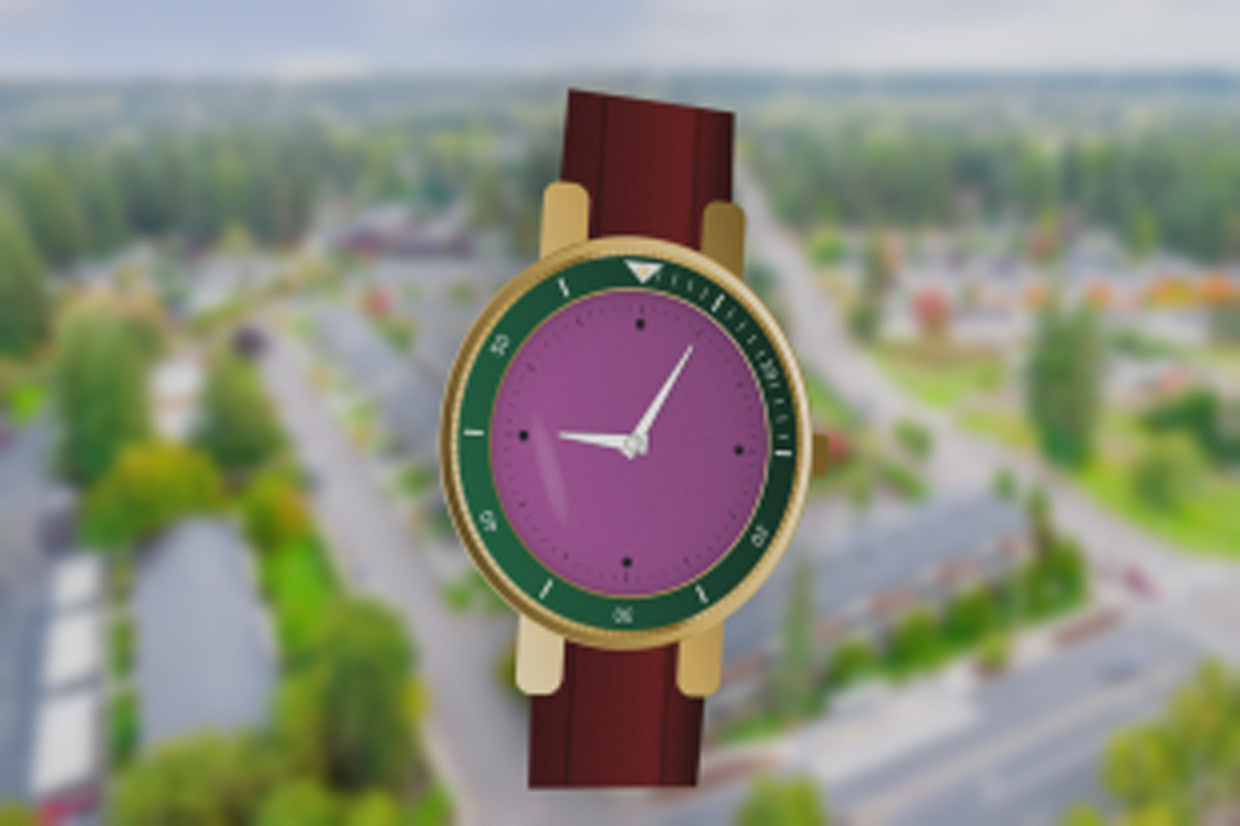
9:05
